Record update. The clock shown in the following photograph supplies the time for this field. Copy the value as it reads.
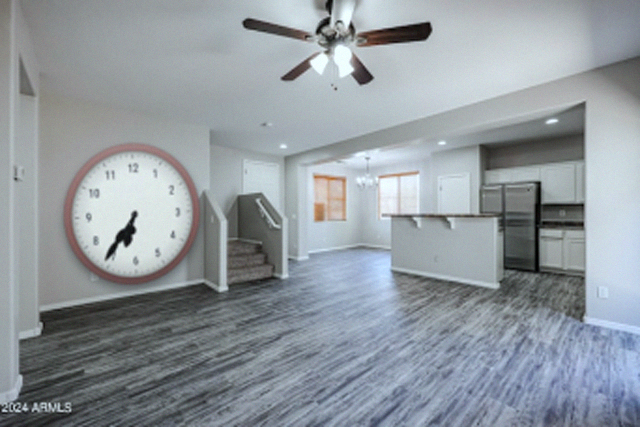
6:36
